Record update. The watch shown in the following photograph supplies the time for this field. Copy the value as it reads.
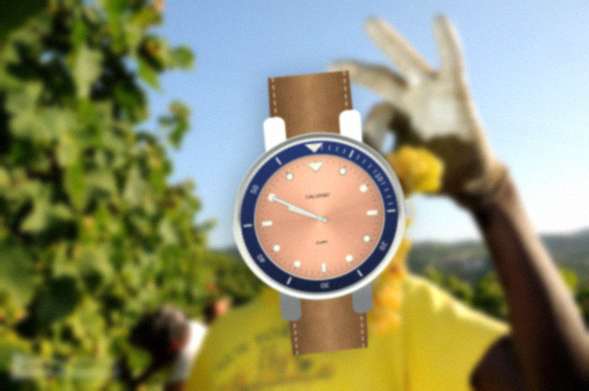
9:50
